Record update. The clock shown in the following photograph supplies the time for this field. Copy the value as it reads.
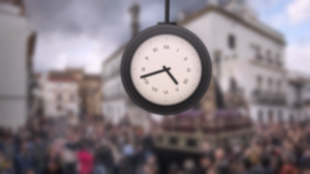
4:42
